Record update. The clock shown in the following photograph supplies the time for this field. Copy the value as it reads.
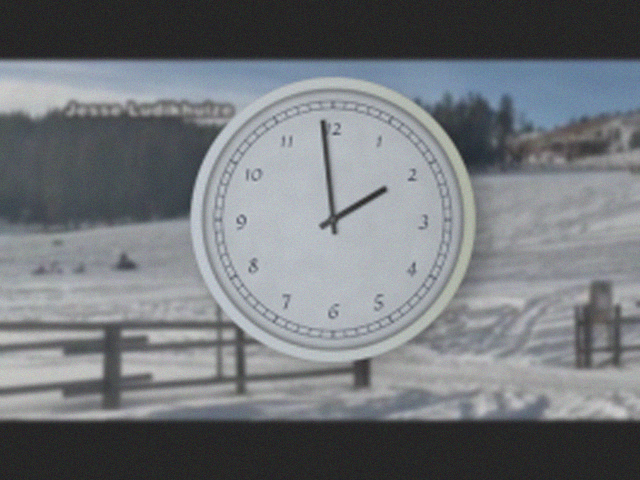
1:59
